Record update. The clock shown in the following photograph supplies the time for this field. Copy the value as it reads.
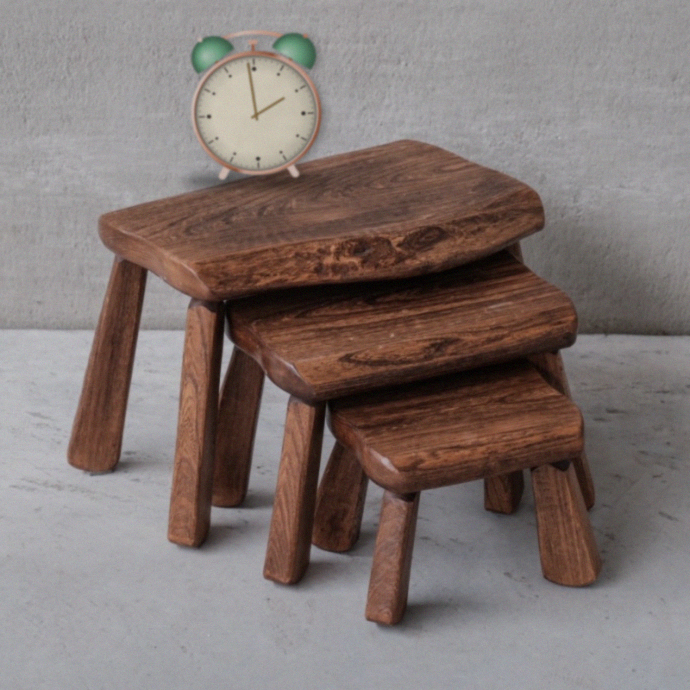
1:59
